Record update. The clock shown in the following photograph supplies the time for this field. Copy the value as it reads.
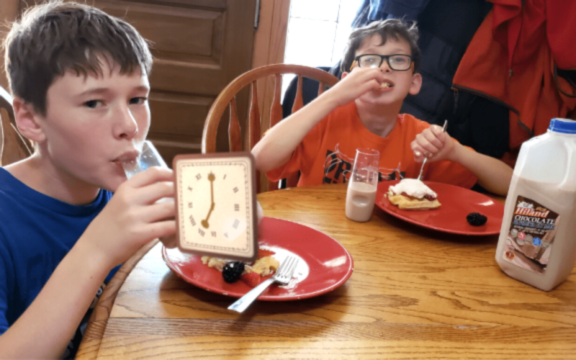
7:00
